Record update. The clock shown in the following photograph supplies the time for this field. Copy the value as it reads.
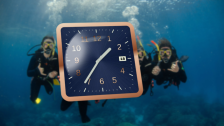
1:36
